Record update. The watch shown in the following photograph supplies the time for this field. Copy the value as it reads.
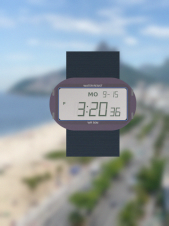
3:20:36
